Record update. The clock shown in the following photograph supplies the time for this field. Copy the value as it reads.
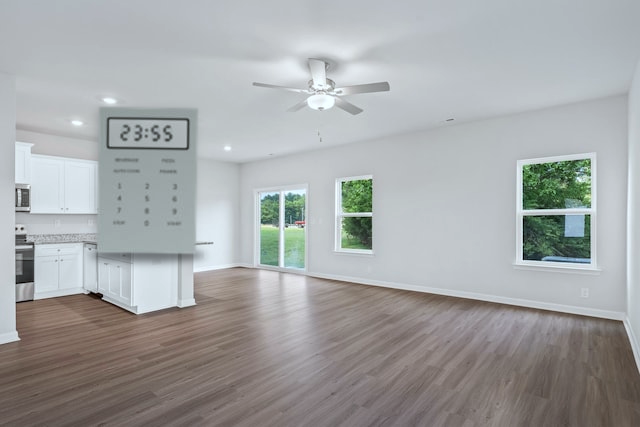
23:55
